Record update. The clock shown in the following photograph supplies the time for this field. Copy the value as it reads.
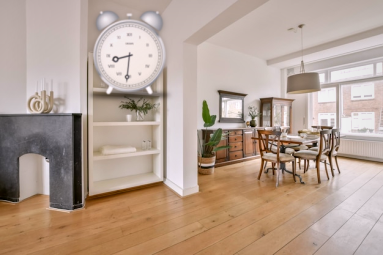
8:31
